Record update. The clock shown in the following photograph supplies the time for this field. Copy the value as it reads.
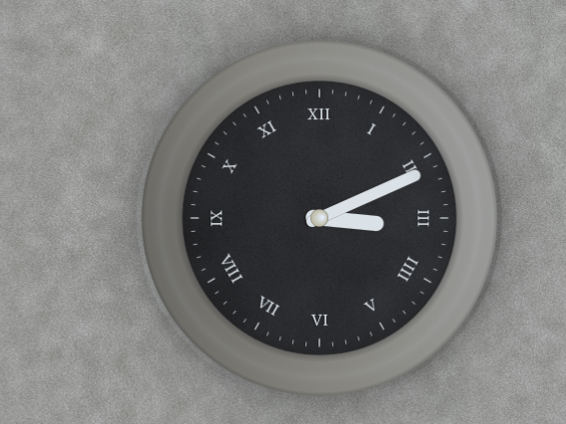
3:11
